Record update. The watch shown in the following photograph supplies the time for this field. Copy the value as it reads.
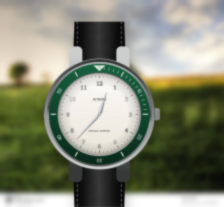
12:37
